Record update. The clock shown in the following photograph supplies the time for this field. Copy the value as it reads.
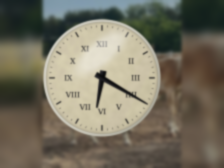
6:20
